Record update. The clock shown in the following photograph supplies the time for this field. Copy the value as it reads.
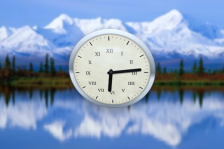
6:14
